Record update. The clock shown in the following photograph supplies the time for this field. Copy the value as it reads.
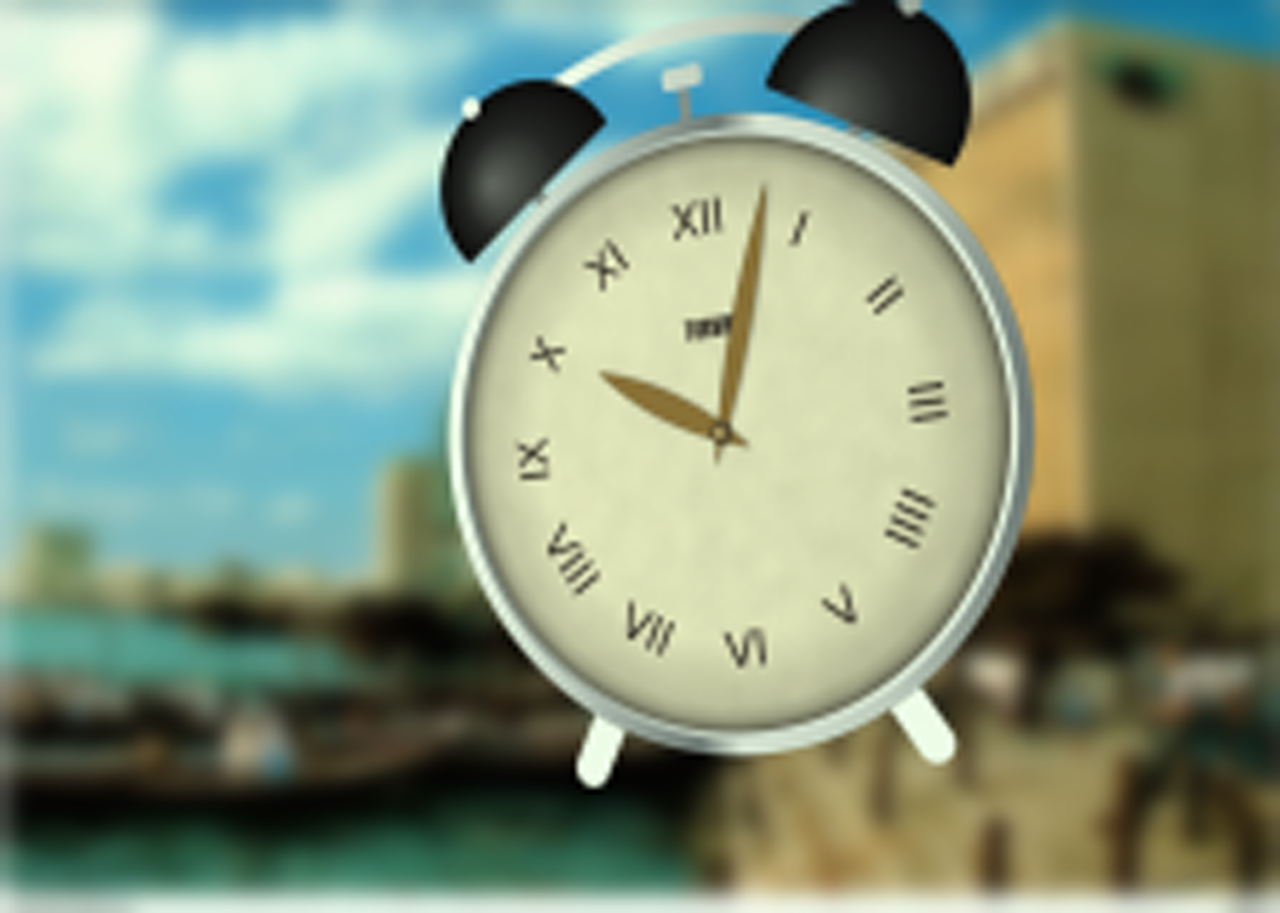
10:03
